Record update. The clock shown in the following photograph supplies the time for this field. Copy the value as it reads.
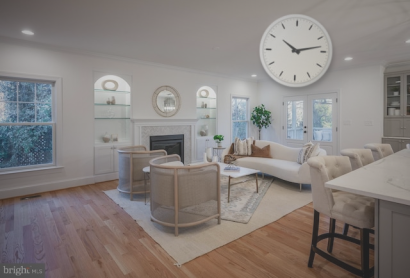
10:13
